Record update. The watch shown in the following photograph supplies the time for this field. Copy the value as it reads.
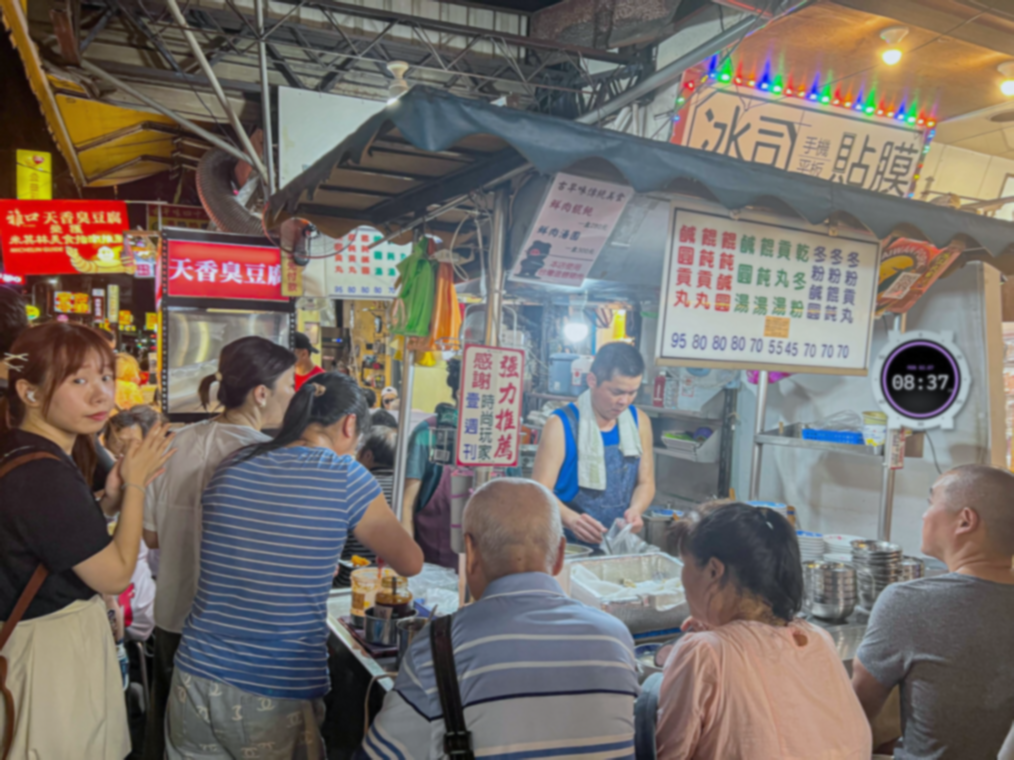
8:37
